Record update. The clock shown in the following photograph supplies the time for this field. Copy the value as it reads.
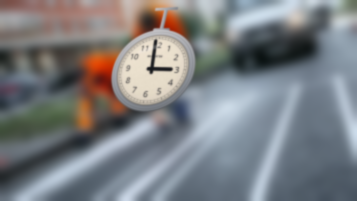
2:59
